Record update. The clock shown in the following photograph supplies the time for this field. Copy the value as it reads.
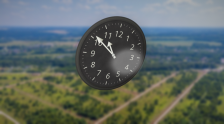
10:51
